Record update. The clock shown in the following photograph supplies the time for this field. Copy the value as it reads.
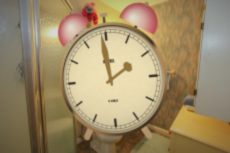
1:59
